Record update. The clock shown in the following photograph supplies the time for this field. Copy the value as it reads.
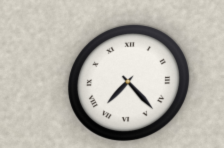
7:23
